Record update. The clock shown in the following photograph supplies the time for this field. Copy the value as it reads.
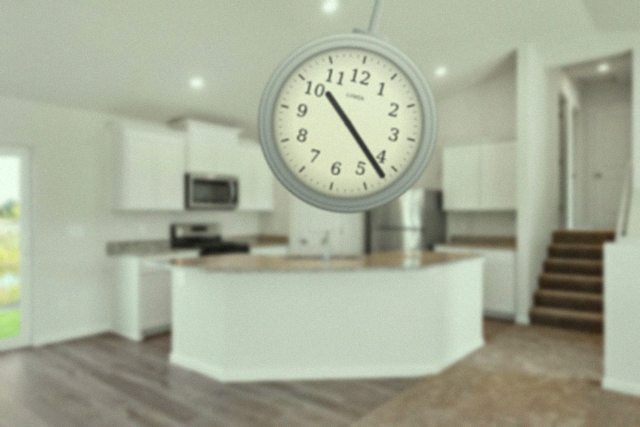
10:22
